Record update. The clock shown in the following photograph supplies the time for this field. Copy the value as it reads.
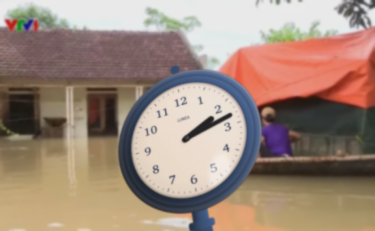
2:13
